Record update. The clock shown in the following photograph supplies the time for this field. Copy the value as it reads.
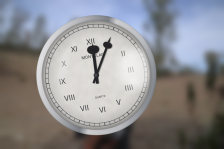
12:05
